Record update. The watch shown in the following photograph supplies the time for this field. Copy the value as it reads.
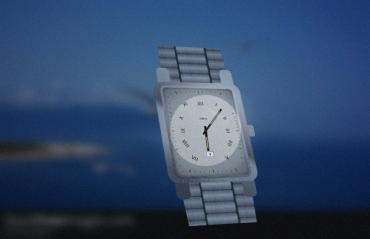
6:07
